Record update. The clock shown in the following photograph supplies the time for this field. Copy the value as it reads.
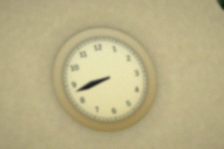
8:43
